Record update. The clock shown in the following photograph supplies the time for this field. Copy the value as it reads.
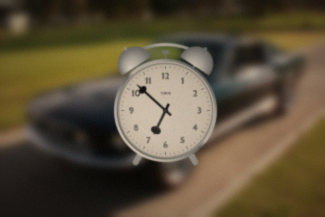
6:52
